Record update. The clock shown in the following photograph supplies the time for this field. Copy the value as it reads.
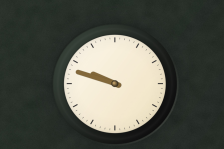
9:48
